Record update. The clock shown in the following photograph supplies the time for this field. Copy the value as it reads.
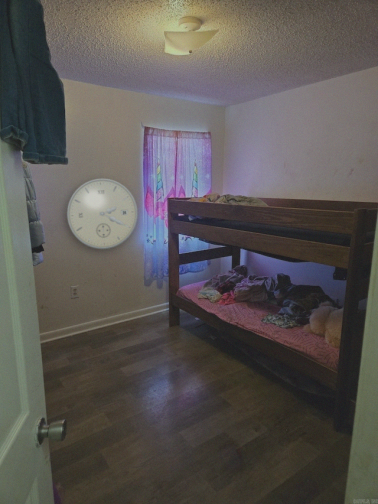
2:20
